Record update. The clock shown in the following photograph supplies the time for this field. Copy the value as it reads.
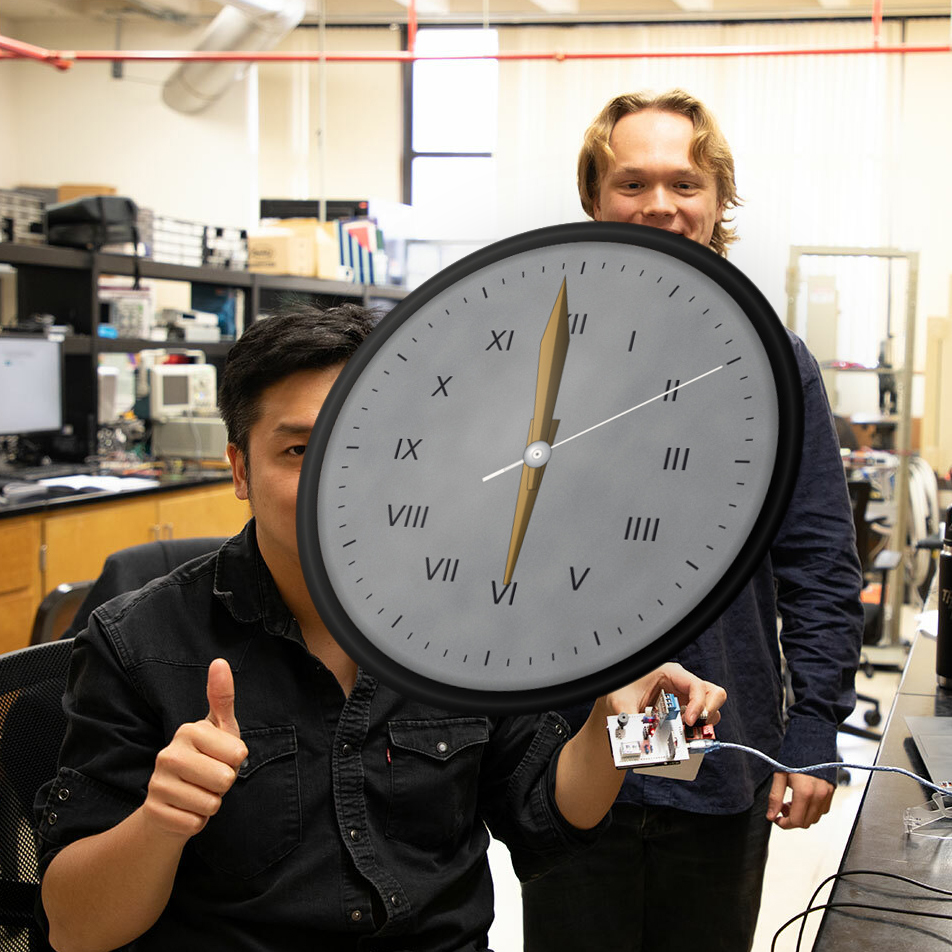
5:59:10
